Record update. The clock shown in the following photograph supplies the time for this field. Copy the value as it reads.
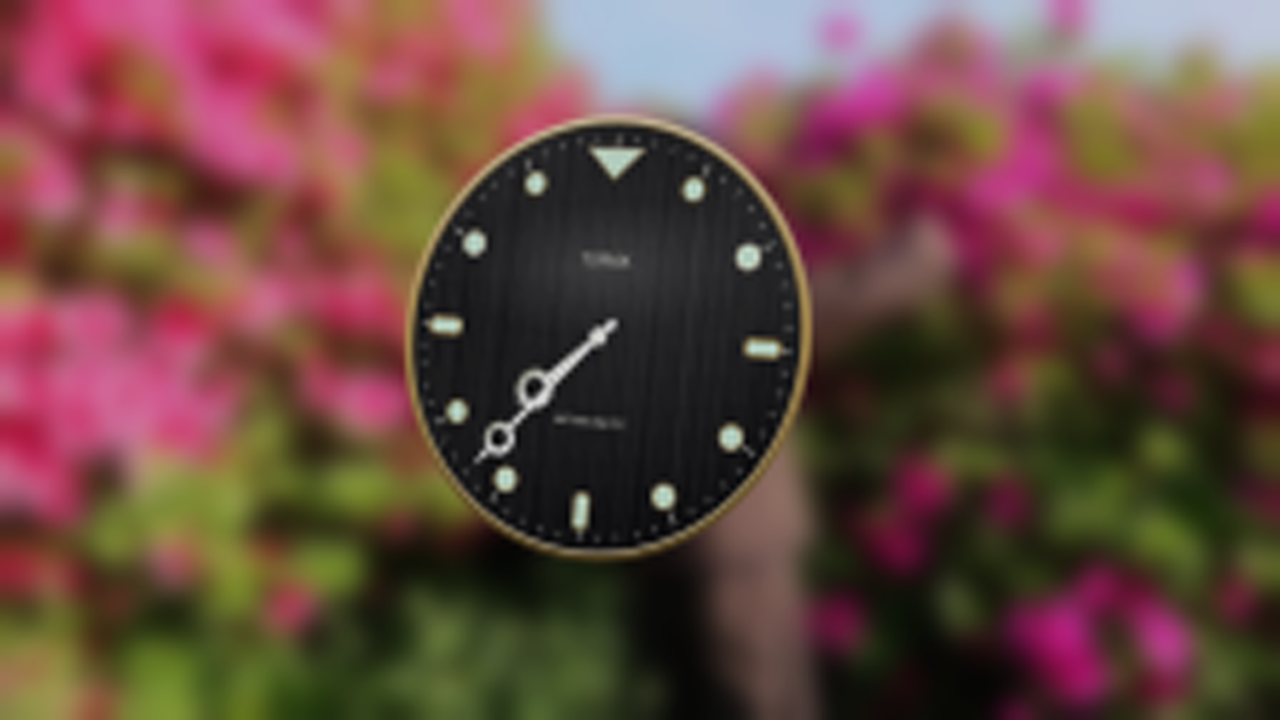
7:37
